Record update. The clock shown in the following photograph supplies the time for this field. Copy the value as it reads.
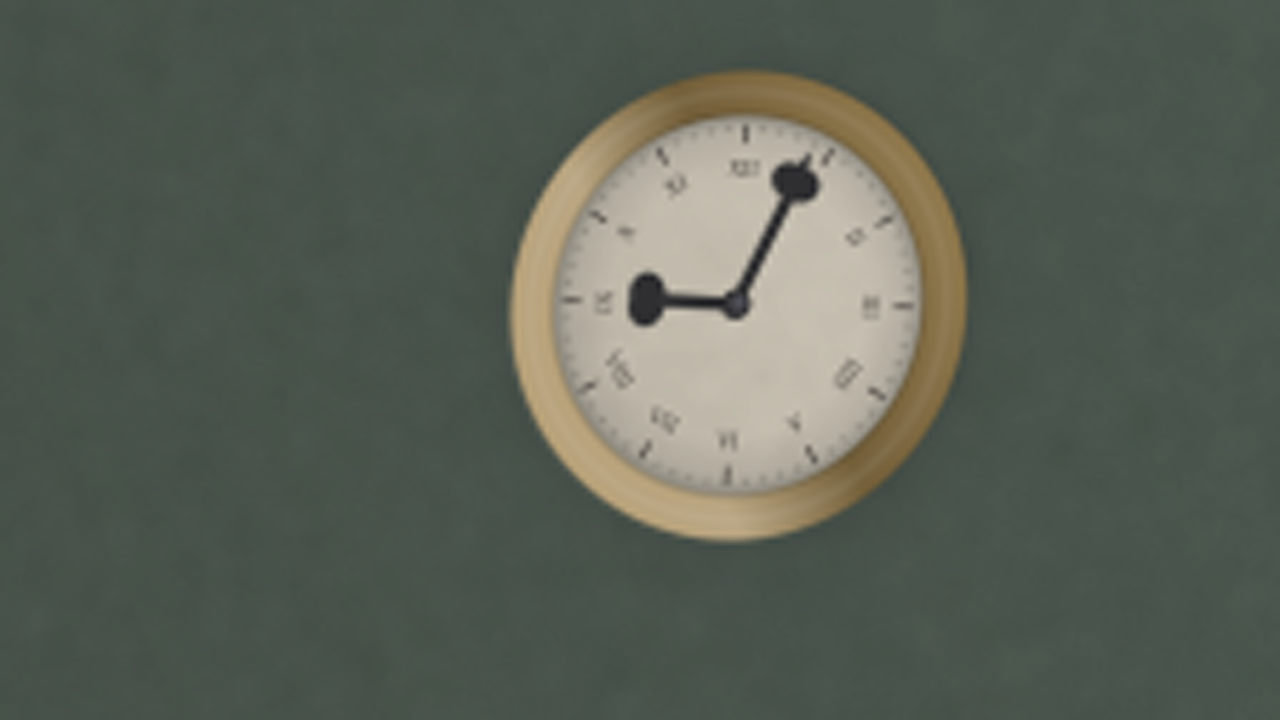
9:04
